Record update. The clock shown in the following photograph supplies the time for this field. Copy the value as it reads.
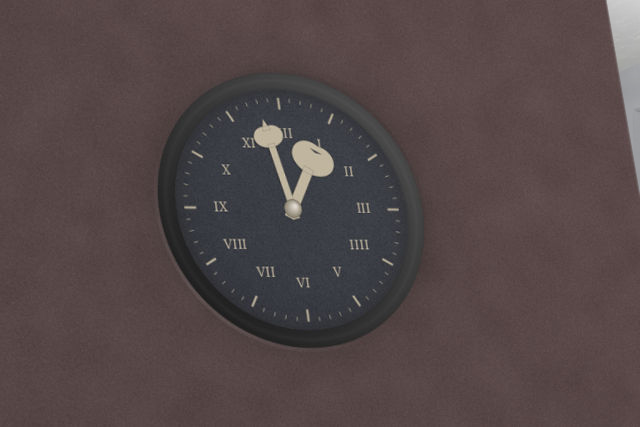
12:58
